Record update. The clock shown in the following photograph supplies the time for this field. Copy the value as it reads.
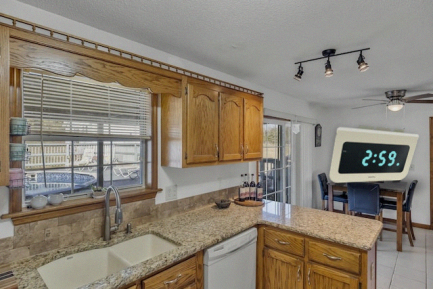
2:59
